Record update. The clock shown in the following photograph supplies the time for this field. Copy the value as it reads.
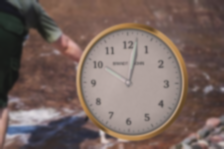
10:02
